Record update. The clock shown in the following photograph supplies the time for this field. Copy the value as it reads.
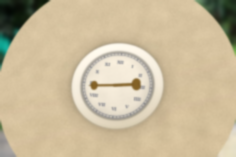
2:44
